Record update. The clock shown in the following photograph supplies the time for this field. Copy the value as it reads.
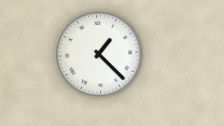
1:23
